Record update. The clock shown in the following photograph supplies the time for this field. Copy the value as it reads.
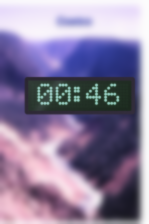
0:46
